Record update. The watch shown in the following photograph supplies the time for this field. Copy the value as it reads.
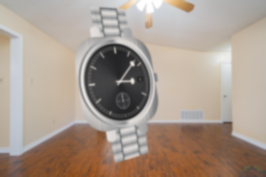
3:08
